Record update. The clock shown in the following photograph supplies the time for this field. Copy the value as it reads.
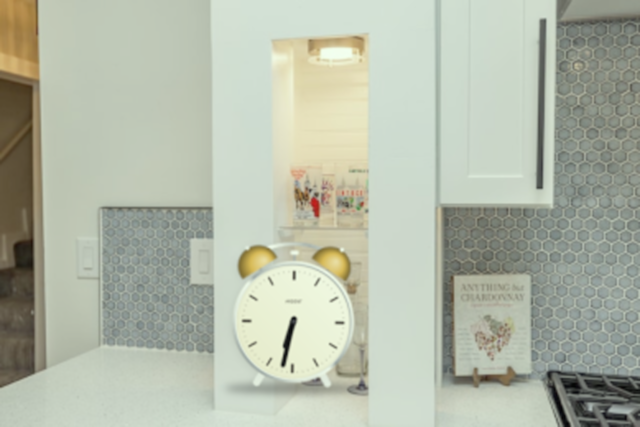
6:32
